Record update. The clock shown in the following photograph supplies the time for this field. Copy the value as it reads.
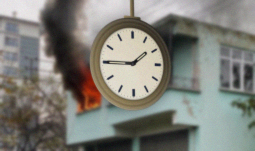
1:45
